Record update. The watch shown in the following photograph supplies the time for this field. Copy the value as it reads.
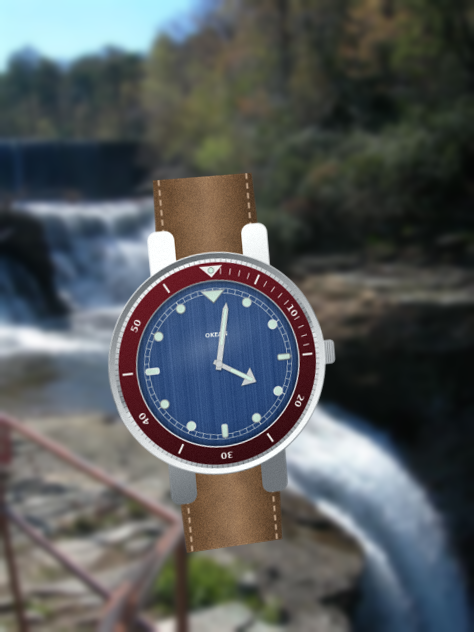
4:02
